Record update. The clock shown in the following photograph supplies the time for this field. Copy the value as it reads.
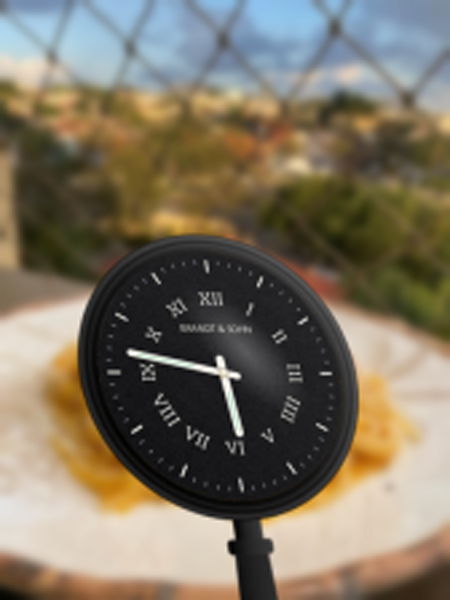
5:47
